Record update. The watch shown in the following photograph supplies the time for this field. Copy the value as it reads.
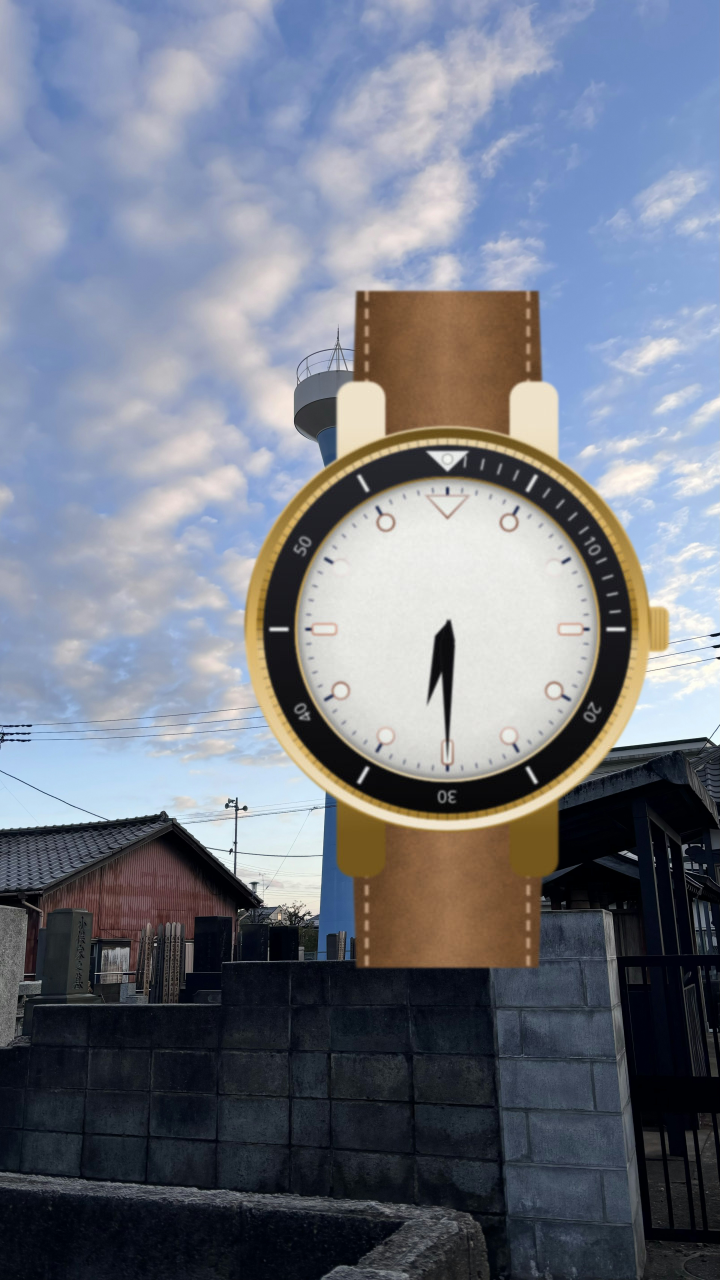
6:30
